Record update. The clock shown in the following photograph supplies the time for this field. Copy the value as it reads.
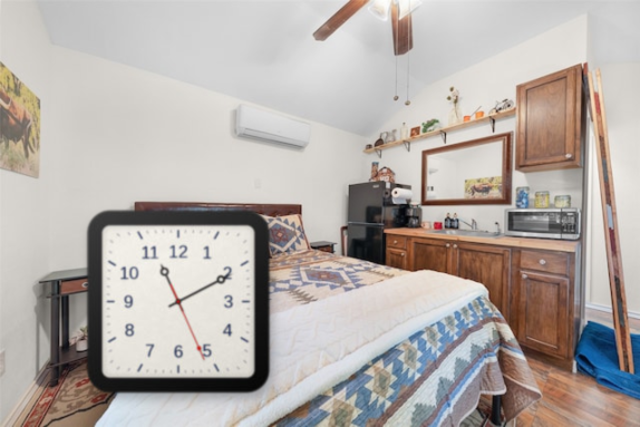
11:10:26
